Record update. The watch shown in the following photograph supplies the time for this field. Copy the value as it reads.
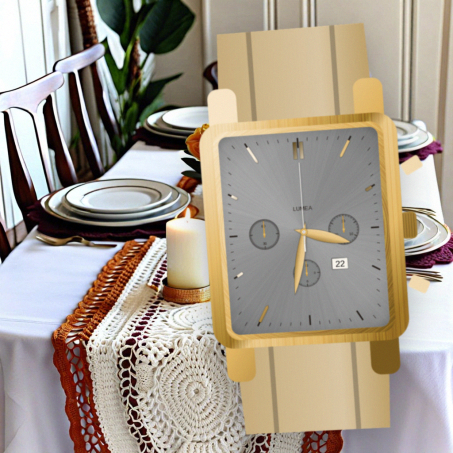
3:32
